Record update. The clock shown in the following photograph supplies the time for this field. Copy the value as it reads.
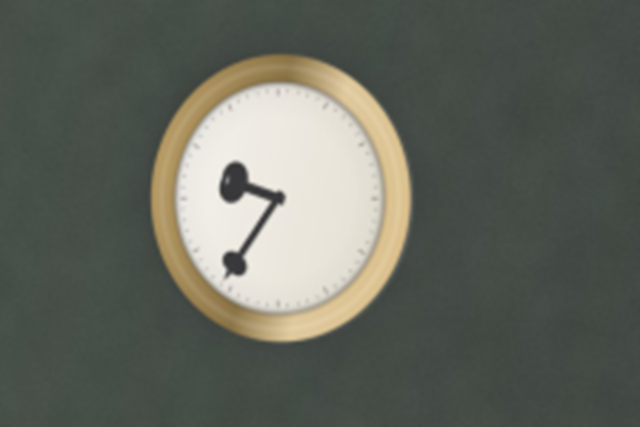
9:36
